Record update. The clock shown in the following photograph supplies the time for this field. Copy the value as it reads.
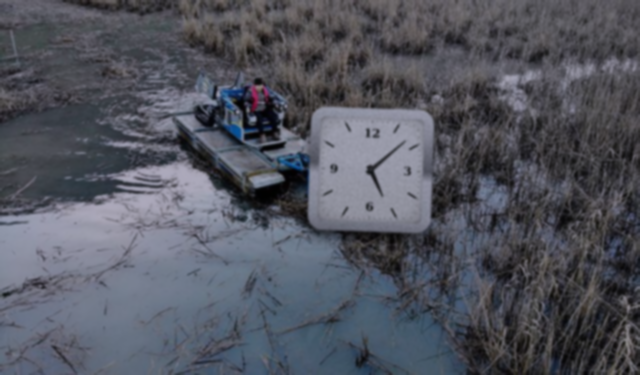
5:08
